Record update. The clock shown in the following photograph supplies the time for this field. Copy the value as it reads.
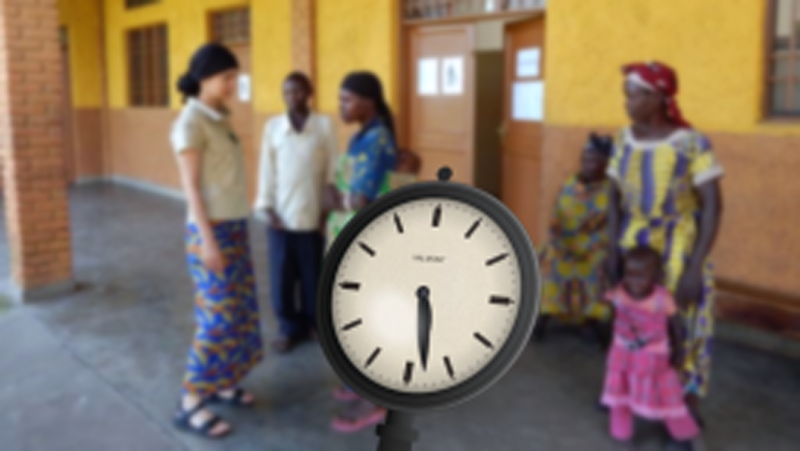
5:28
